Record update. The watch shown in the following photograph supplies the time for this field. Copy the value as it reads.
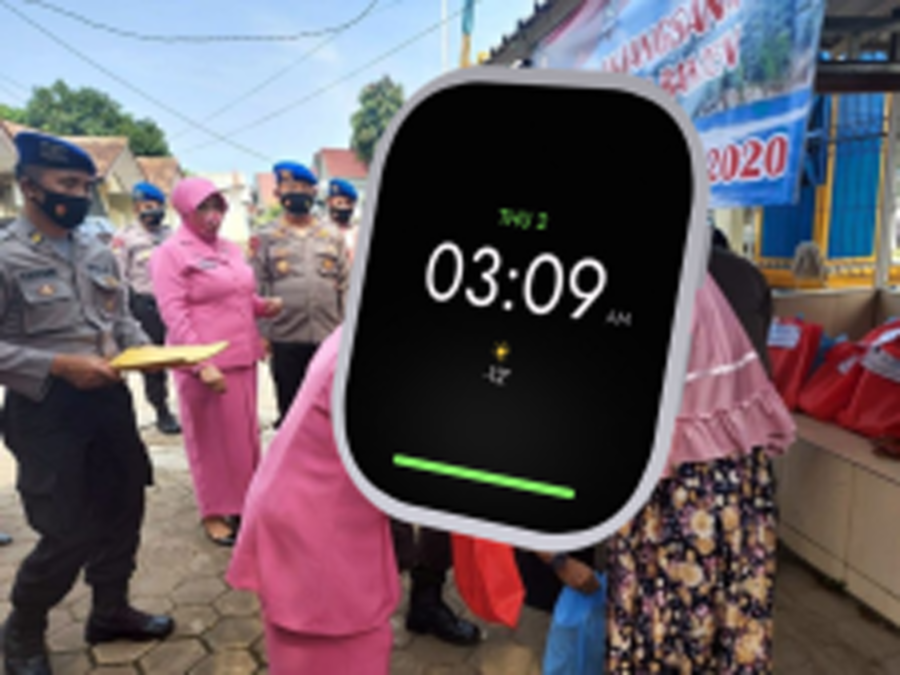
3:09
